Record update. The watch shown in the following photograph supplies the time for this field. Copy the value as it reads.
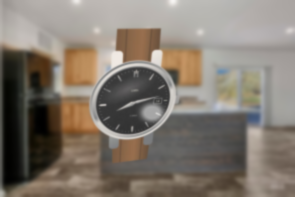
8:13
